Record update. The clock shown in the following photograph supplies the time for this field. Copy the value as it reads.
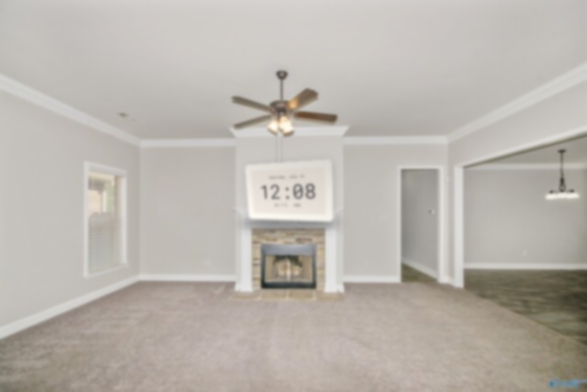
12:08
